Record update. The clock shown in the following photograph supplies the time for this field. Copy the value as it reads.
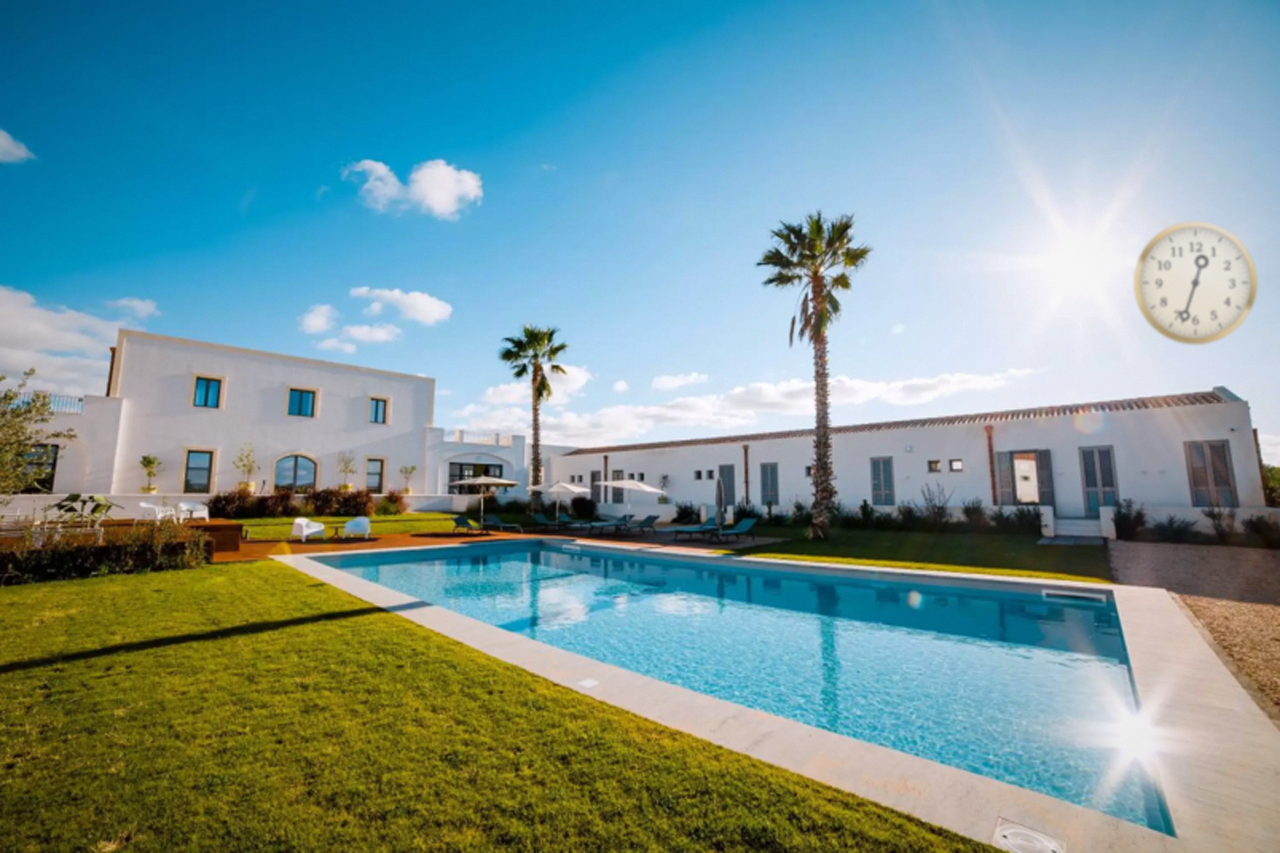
12:33
